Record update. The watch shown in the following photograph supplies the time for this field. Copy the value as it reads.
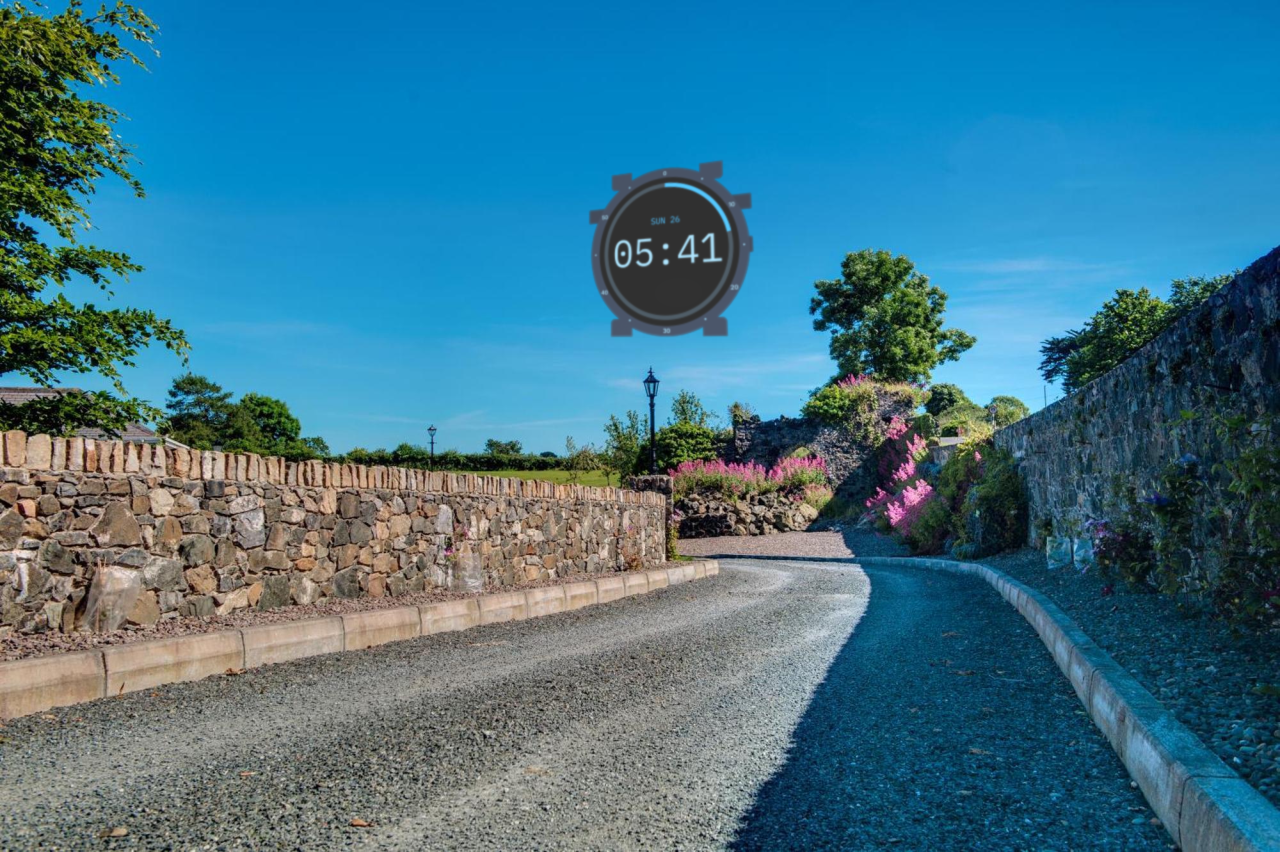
5:41
